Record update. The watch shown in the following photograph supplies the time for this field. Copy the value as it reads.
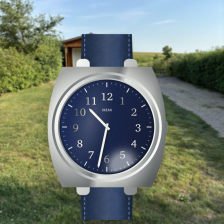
10:32
